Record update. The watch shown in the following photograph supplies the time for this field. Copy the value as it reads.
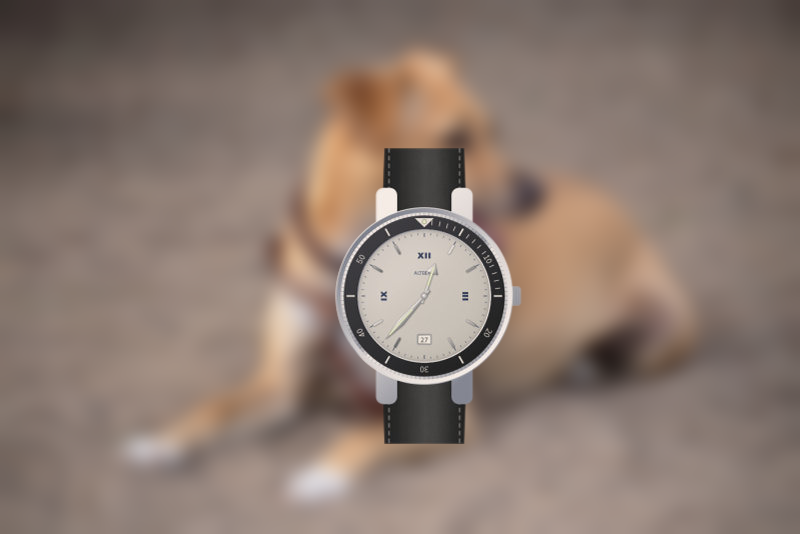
12:37
